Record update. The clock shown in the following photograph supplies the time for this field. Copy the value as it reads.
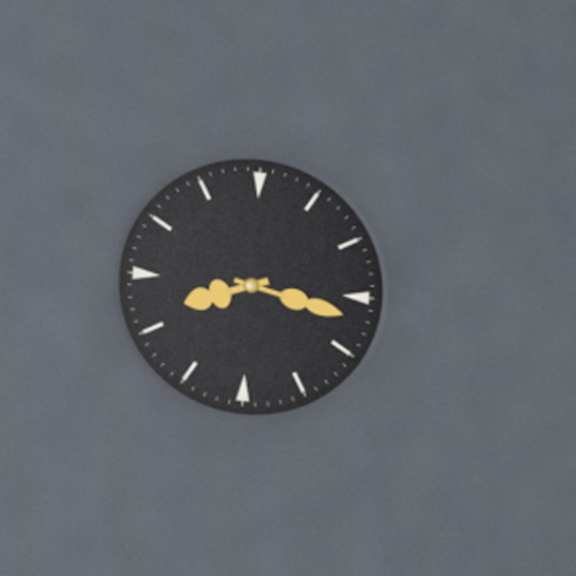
8:17
